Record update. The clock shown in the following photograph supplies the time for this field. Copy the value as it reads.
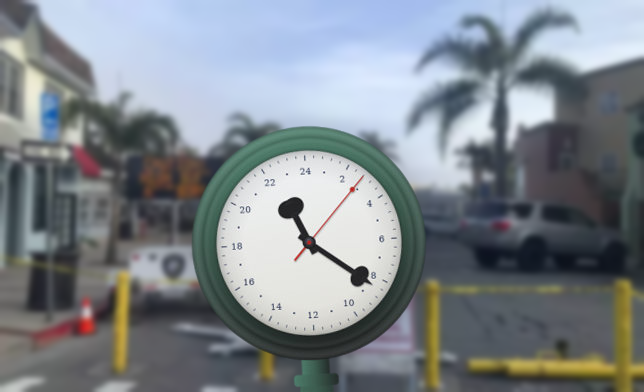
22:21:07
